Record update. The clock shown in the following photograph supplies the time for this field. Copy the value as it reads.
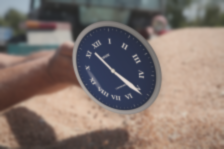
11:26
